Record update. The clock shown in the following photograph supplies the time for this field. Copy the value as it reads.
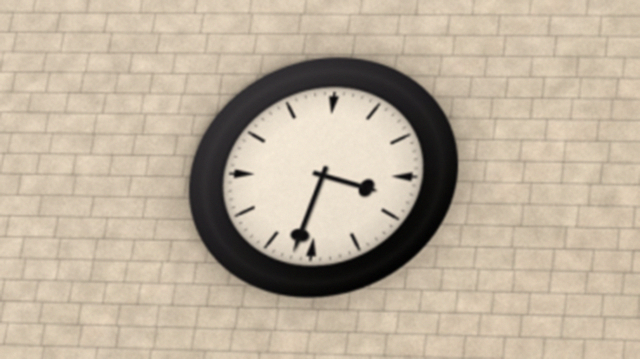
3:32
